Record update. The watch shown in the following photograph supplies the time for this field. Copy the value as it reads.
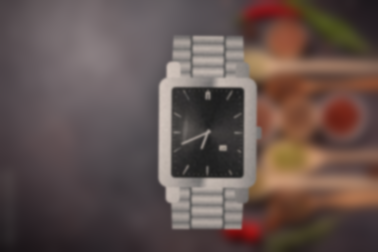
6:41
